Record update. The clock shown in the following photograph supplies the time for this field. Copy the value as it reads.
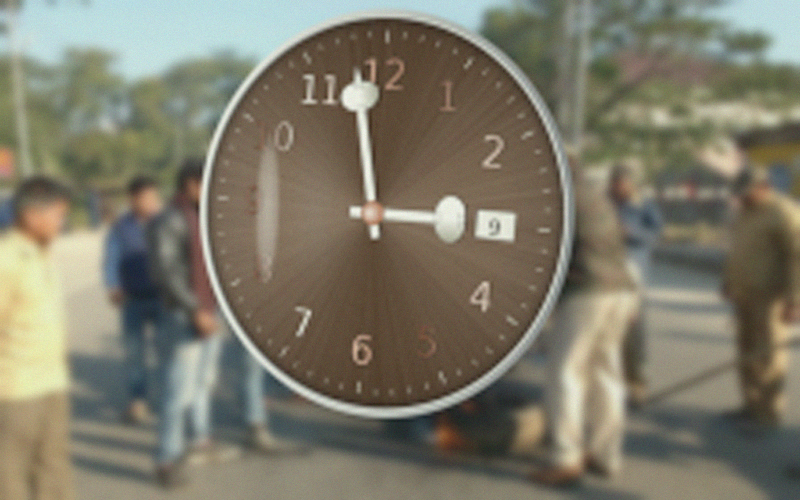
2:58
